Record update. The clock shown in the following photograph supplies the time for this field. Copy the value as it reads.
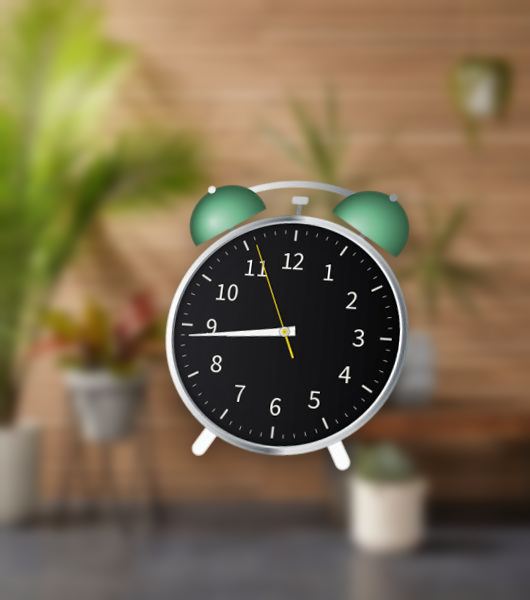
8:43:56
